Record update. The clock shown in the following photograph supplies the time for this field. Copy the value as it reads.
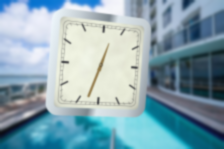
12:33
